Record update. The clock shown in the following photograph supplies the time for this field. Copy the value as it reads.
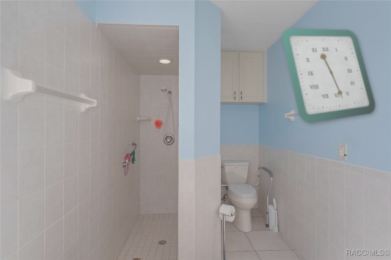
11:28
